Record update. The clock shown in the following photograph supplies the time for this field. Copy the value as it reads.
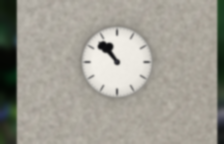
10:53
